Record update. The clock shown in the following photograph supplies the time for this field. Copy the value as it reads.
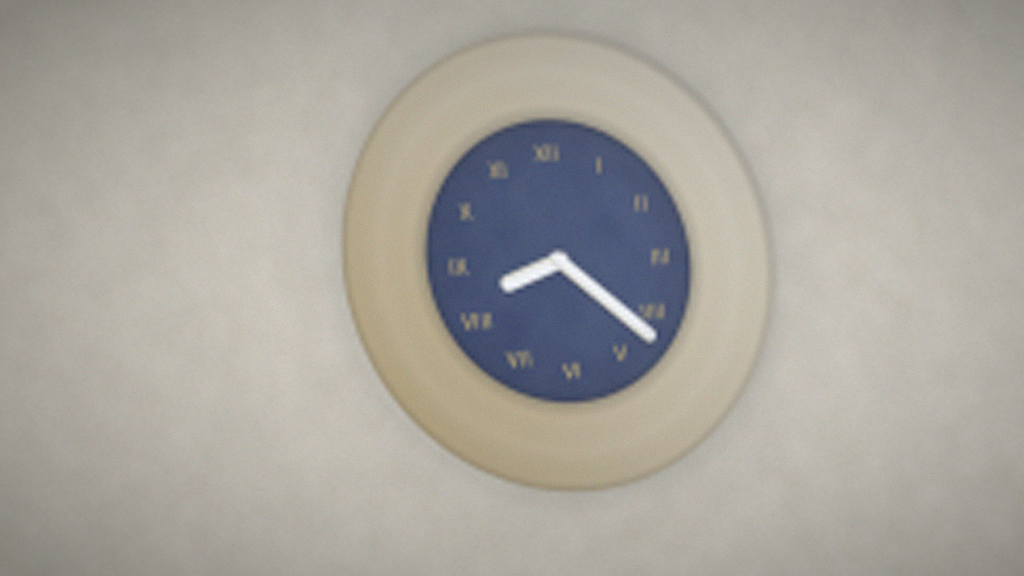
8:22
